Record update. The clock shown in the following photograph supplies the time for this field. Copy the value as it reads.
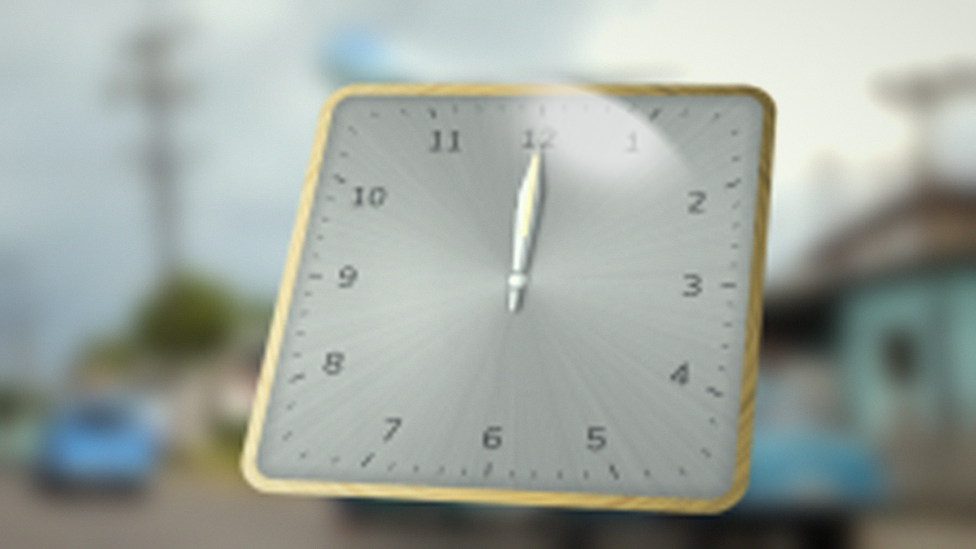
12:00
